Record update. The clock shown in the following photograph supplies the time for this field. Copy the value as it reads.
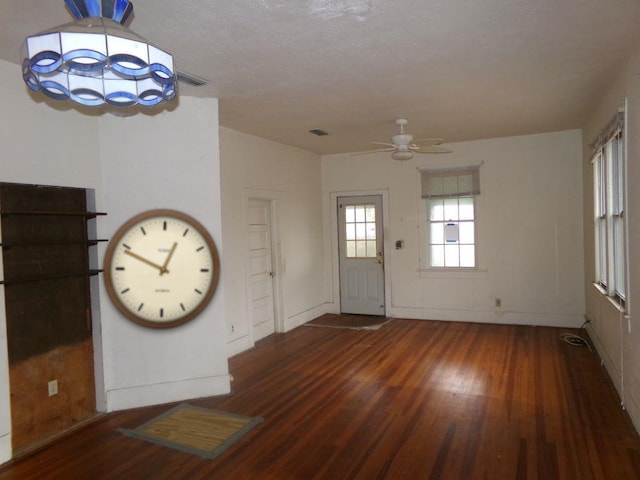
12:49
